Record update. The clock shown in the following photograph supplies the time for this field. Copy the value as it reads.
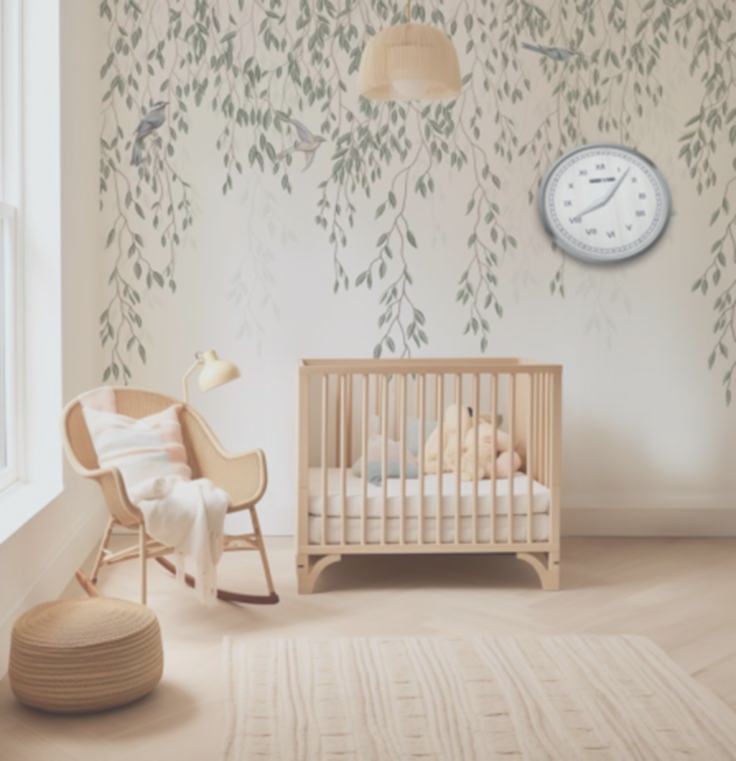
8:07
